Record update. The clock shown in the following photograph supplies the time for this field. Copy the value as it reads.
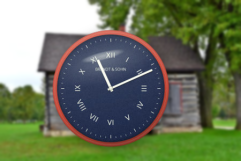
11:11
